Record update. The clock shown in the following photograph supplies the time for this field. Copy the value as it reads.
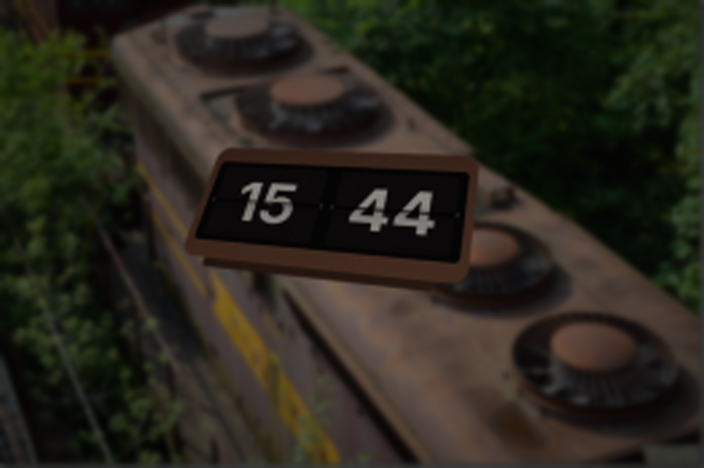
15:44
